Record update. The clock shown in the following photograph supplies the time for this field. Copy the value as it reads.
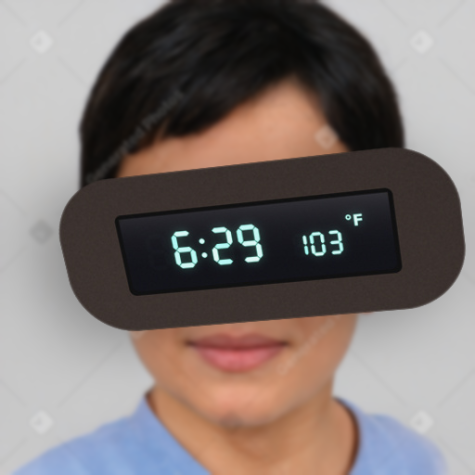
6:29
